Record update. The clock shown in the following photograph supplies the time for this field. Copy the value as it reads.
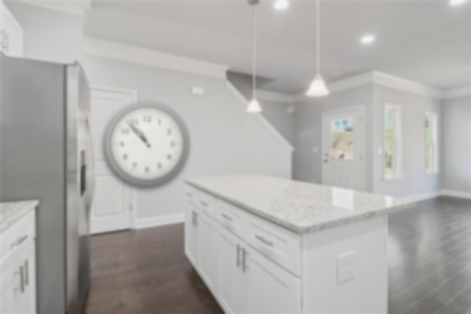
10:53
